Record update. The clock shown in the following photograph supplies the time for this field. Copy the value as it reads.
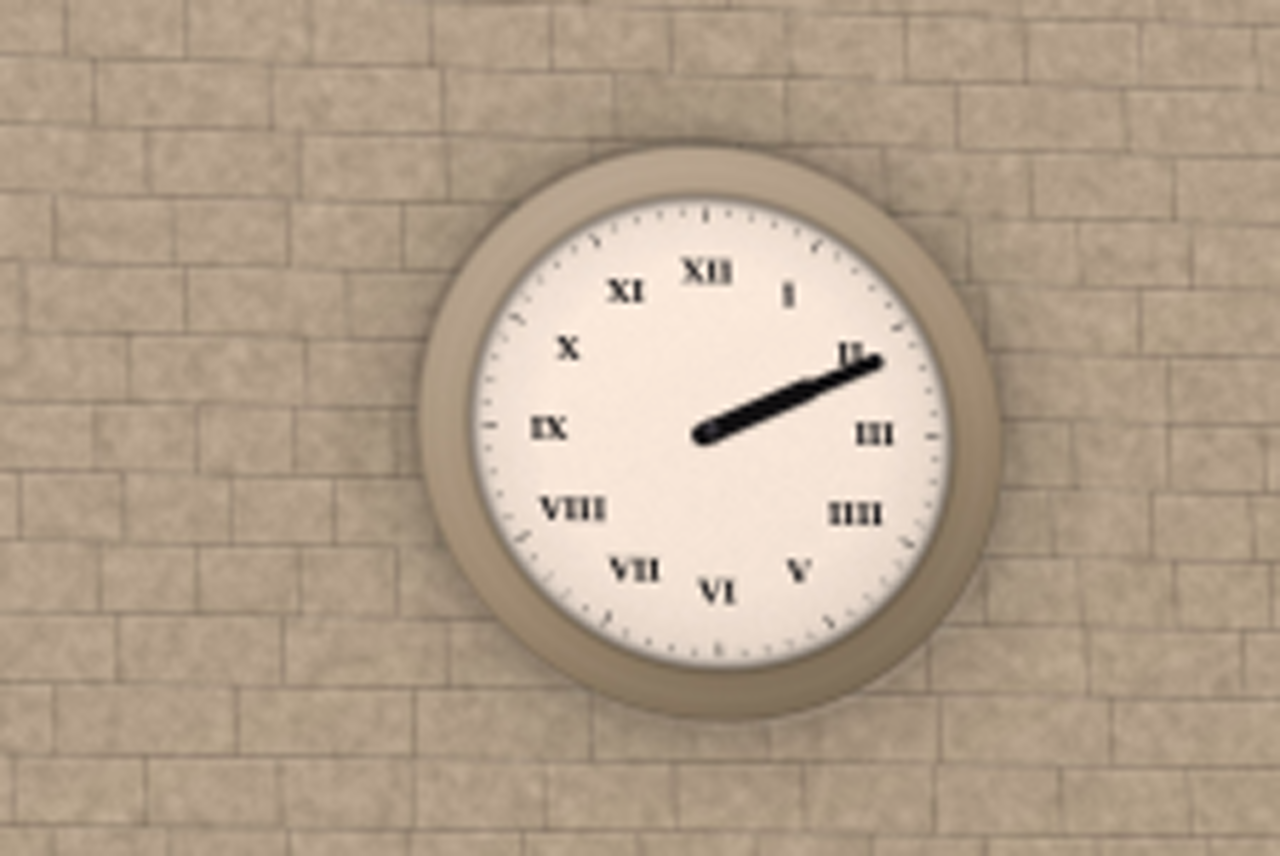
2:11
